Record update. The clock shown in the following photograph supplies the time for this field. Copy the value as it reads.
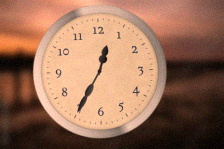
12:35
